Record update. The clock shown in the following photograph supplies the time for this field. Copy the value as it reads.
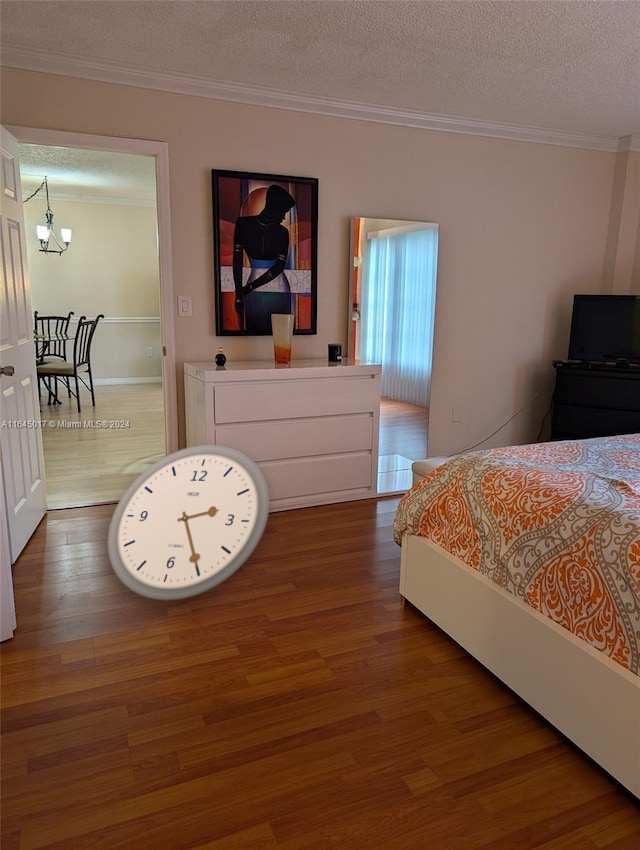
2:25
